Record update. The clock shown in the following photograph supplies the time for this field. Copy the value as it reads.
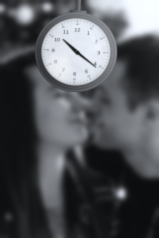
10:21
